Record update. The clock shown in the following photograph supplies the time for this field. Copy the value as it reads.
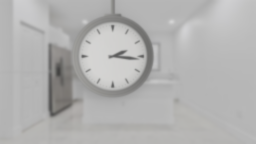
2:16
